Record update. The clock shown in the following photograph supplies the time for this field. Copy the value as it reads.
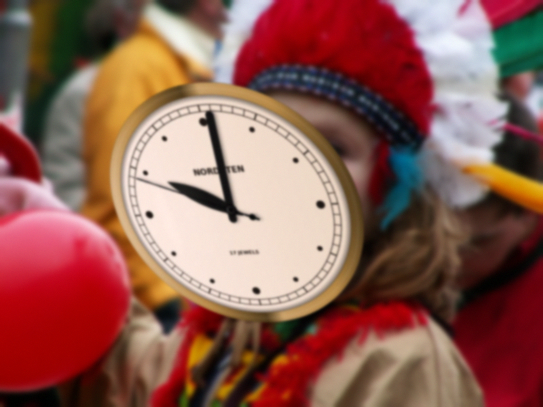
10:00:49
